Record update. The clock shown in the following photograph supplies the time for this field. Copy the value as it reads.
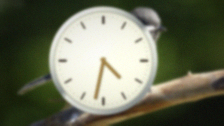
4:32
